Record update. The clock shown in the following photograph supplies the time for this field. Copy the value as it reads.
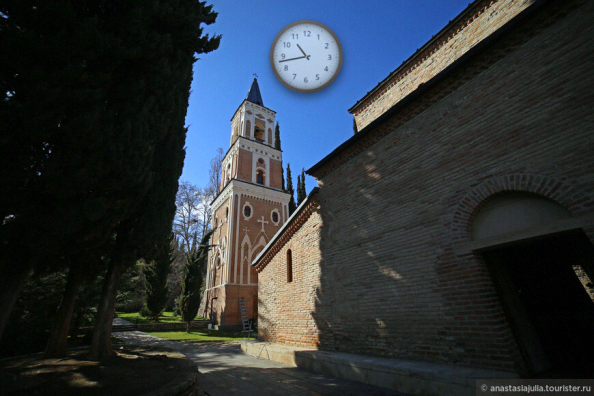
10:43
